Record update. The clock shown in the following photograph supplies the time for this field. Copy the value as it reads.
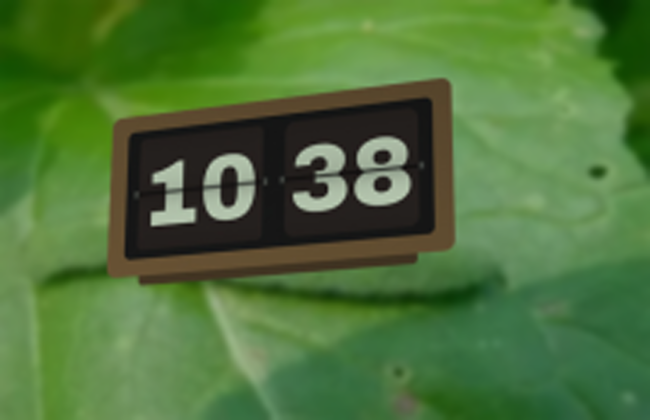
10:38
